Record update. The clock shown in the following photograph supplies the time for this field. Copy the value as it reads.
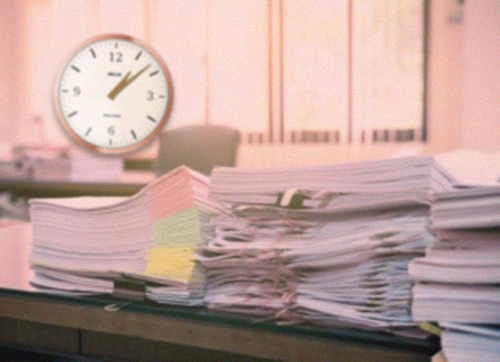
1:08
